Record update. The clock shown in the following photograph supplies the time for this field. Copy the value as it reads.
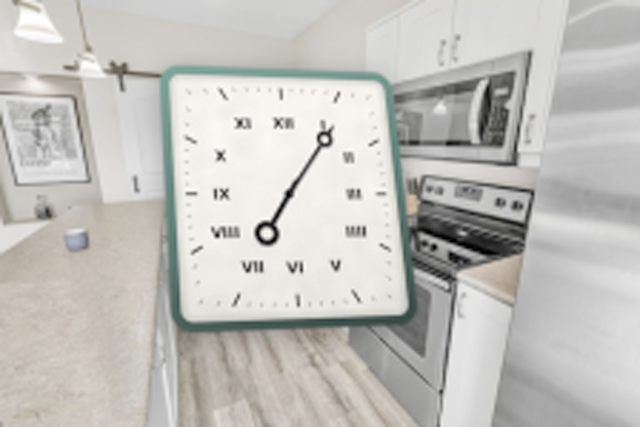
7:06
